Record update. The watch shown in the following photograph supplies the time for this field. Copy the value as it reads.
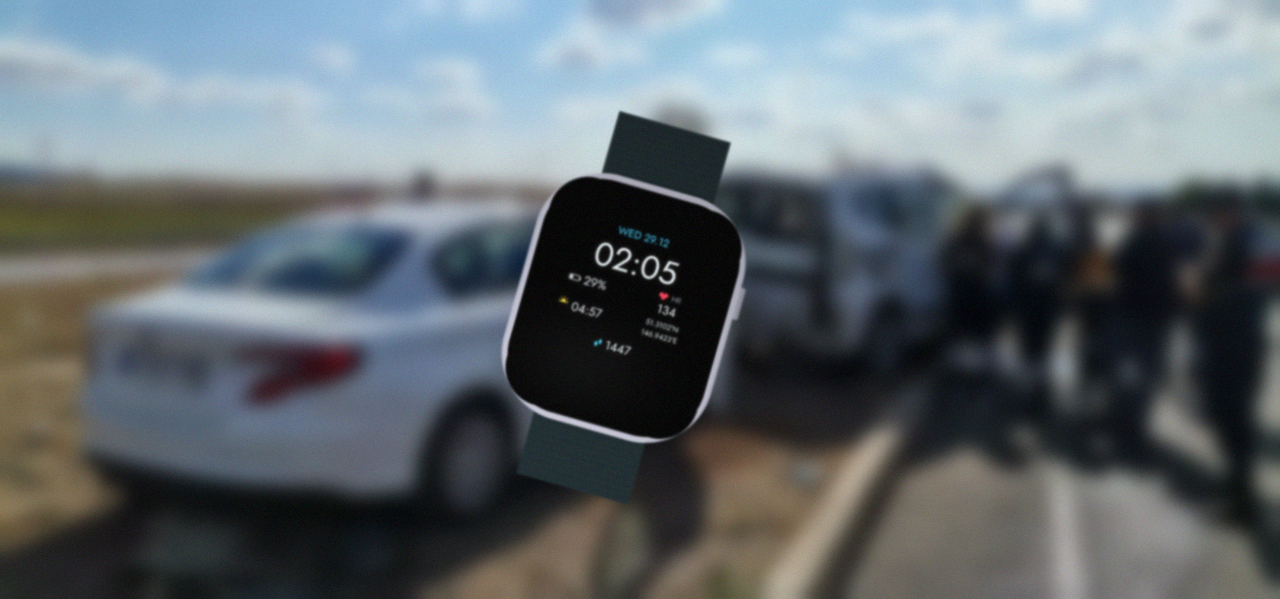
2:05
